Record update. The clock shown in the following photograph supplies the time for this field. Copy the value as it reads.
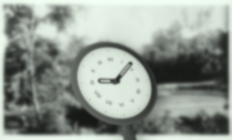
9:08
